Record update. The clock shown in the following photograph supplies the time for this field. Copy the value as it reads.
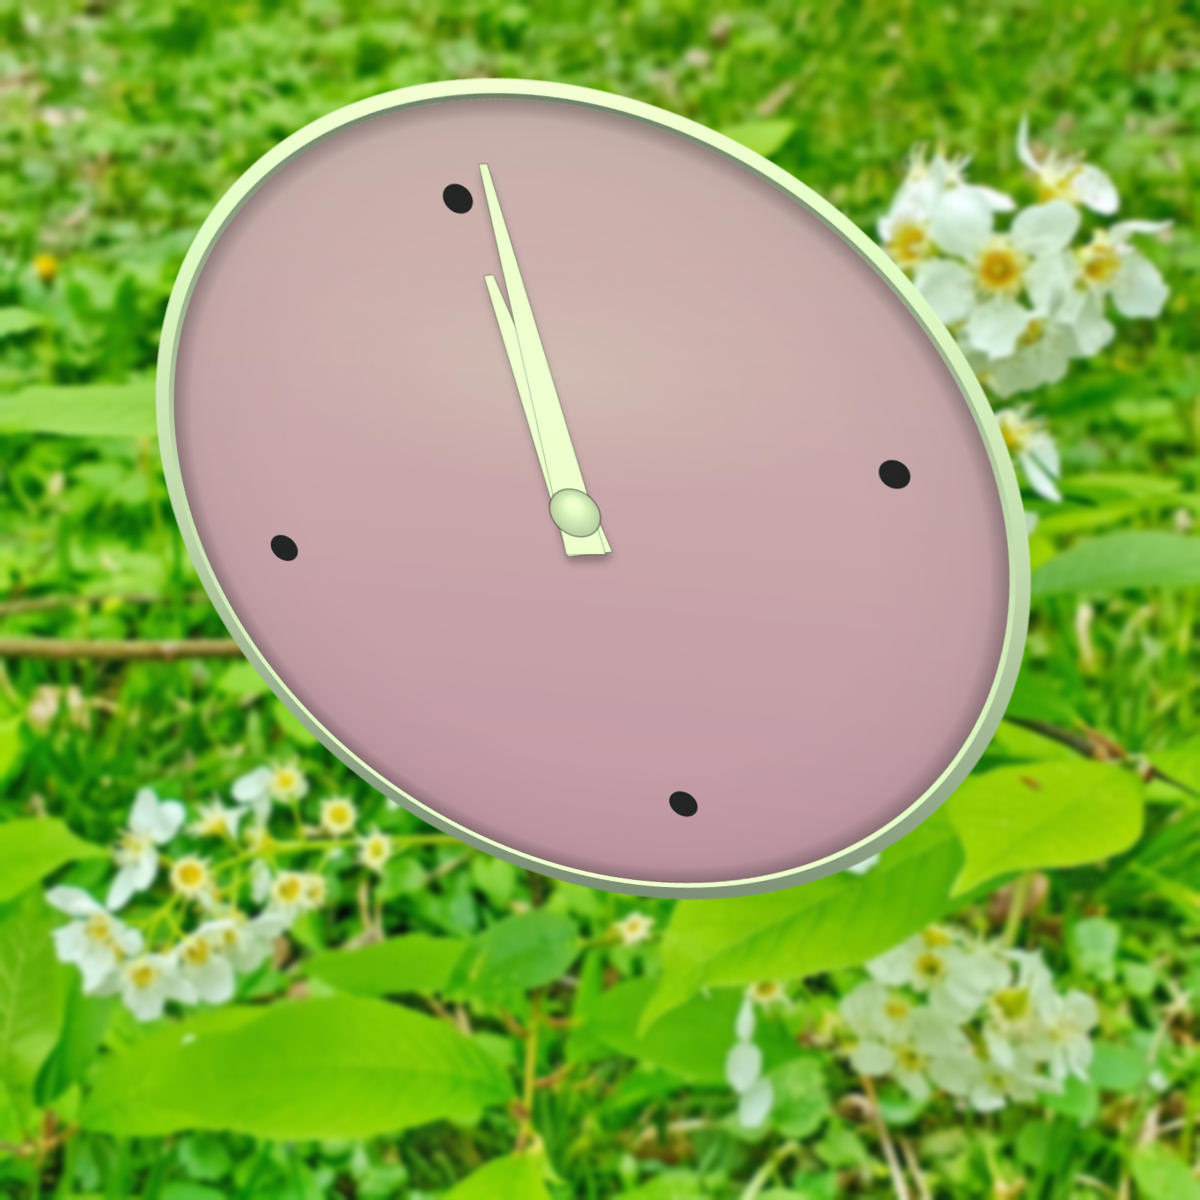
12:01
